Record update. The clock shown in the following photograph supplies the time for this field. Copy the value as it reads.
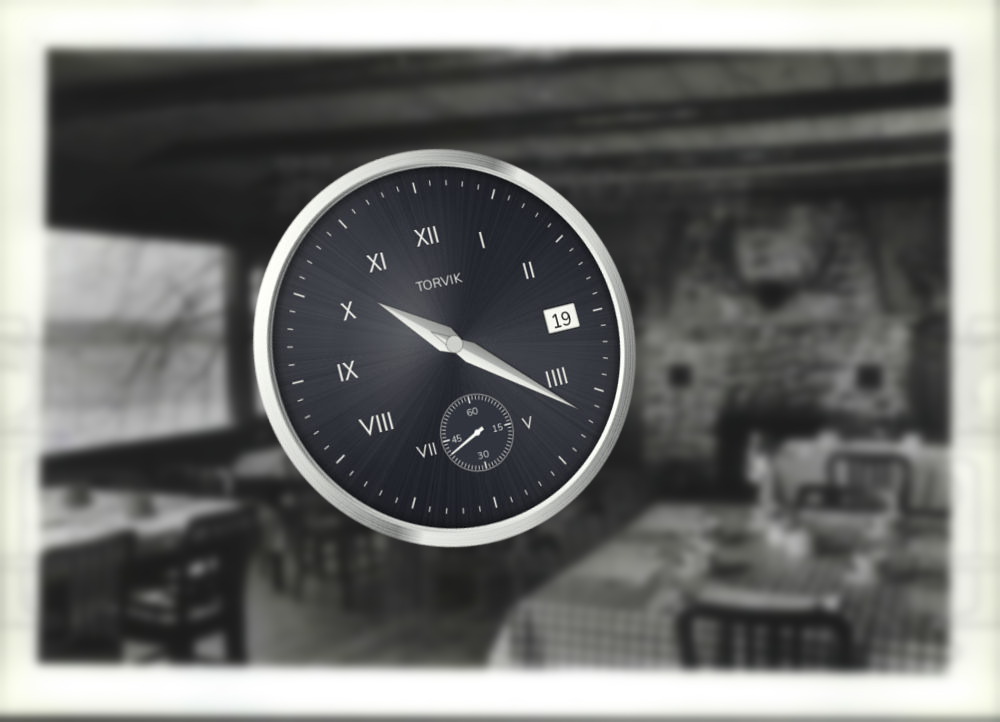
10:21:41
